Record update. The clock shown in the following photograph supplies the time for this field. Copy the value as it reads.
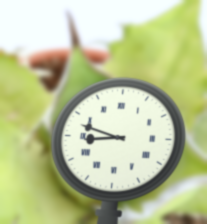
8:48
